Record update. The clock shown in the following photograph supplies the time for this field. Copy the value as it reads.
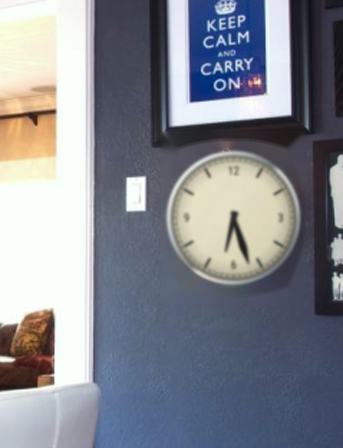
6:27
